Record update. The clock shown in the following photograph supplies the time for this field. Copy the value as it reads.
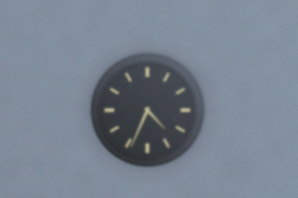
4:34
